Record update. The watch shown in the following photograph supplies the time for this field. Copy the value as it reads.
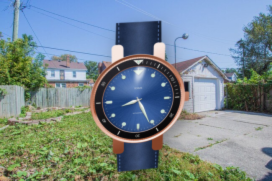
8:26
